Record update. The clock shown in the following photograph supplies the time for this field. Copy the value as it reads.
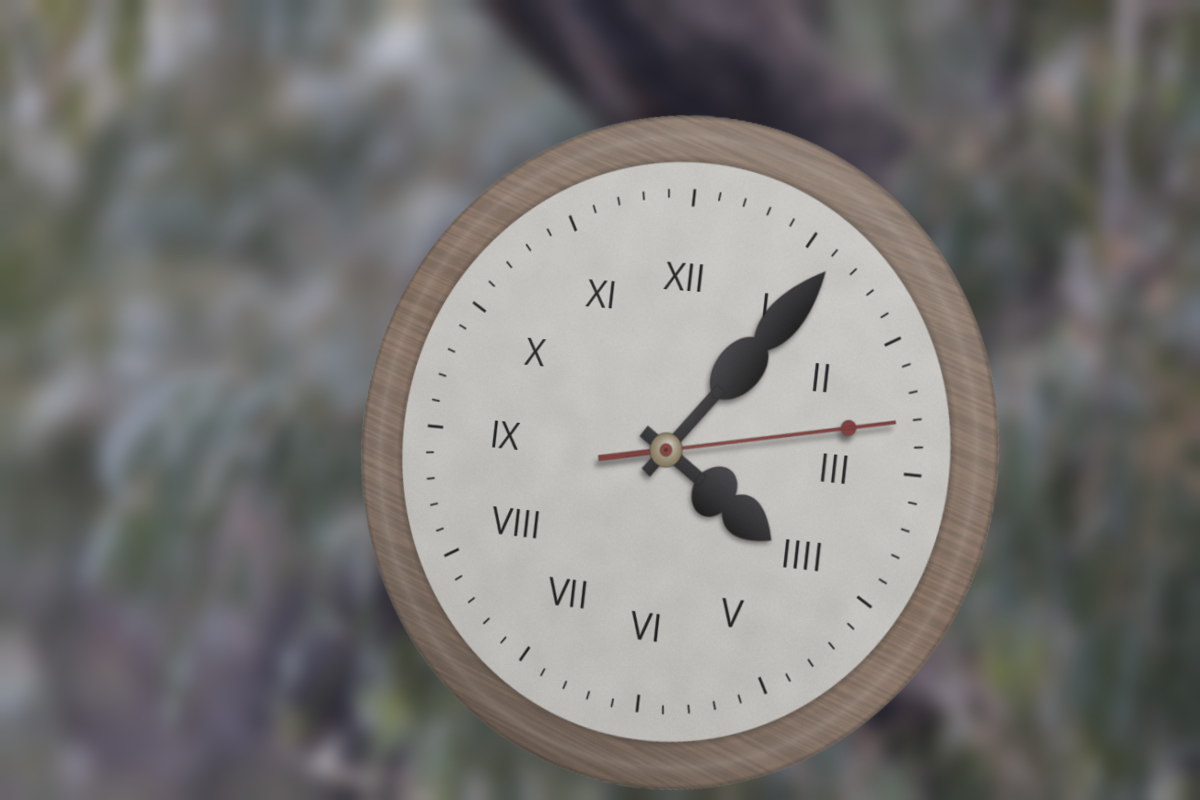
4:06:13
